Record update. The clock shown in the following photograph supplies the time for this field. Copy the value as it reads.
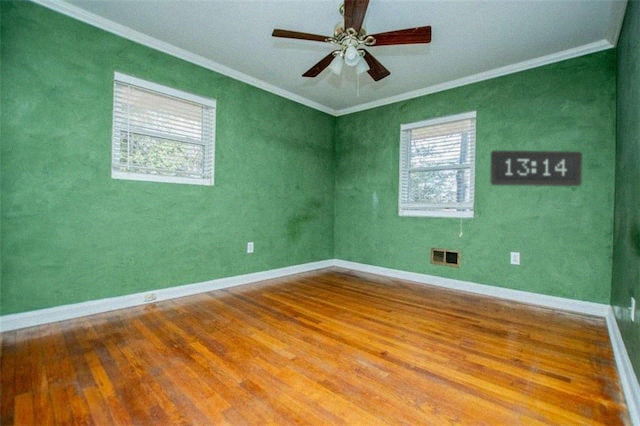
13:14
